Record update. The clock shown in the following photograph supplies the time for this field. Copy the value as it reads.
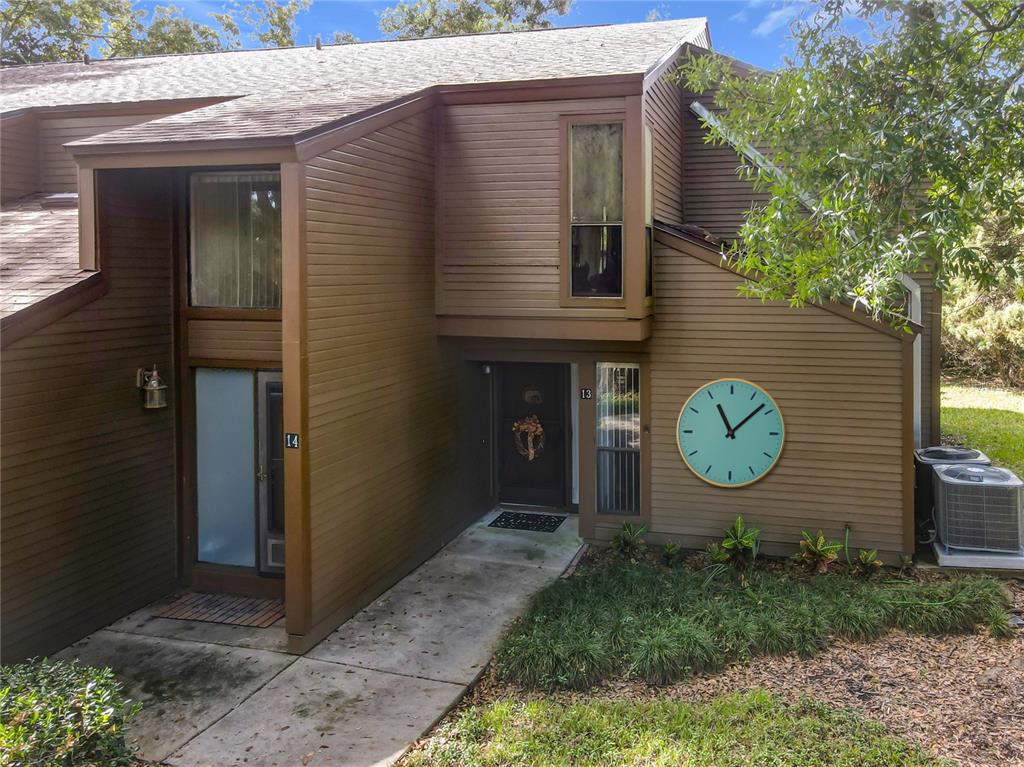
11:08
